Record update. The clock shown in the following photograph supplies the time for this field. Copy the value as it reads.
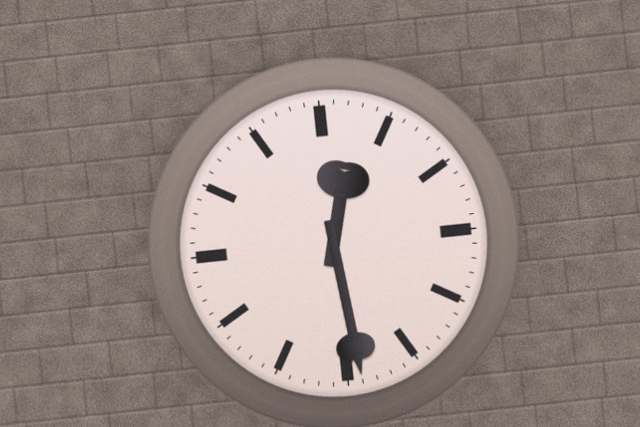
12:29
